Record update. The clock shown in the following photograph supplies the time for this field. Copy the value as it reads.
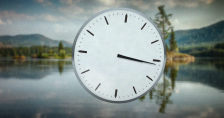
3:16
